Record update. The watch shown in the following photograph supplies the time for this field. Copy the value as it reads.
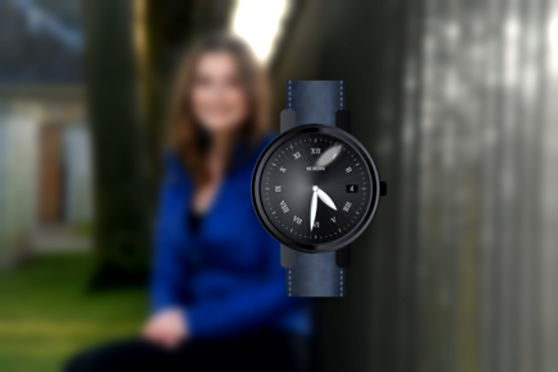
4:31
